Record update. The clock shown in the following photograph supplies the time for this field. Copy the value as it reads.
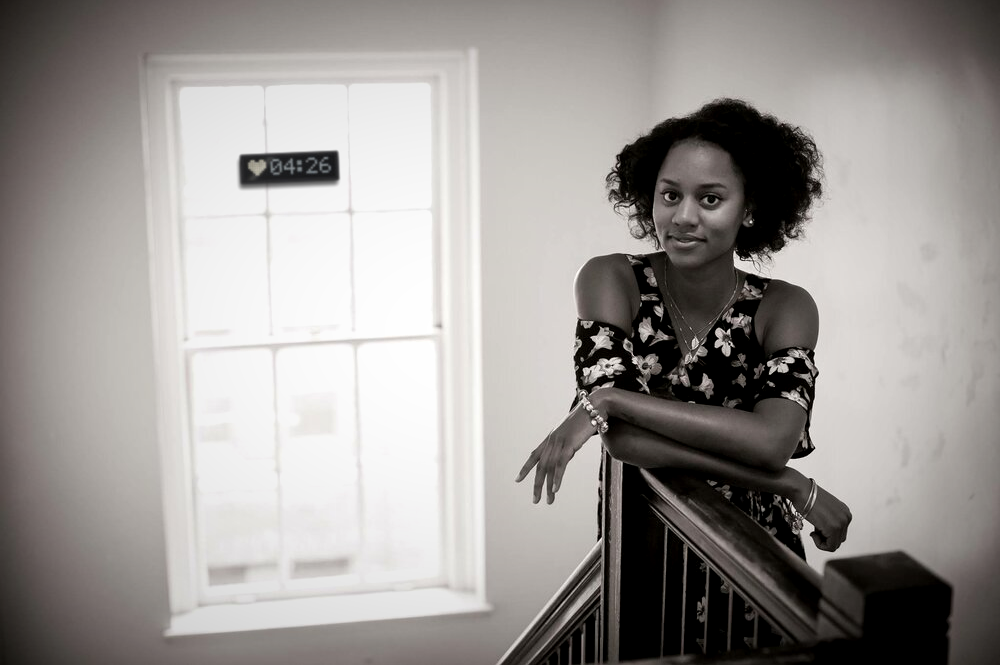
4:26
